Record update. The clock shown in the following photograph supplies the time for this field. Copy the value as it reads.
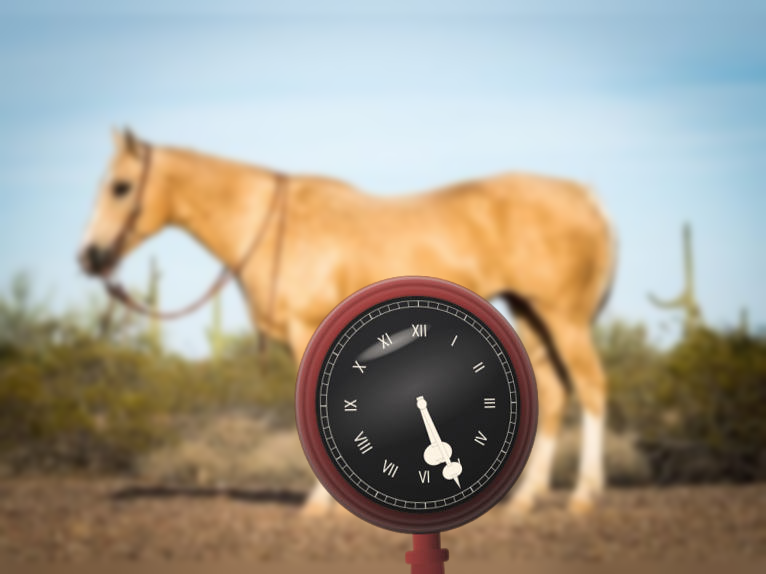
5:26
